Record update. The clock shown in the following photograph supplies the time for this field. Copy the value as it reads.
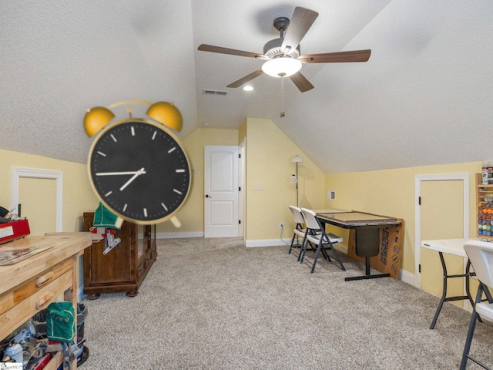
7:45
